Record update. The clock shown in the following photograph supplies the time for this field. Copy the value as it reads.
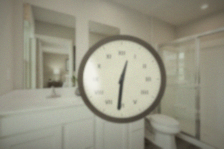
12:31
